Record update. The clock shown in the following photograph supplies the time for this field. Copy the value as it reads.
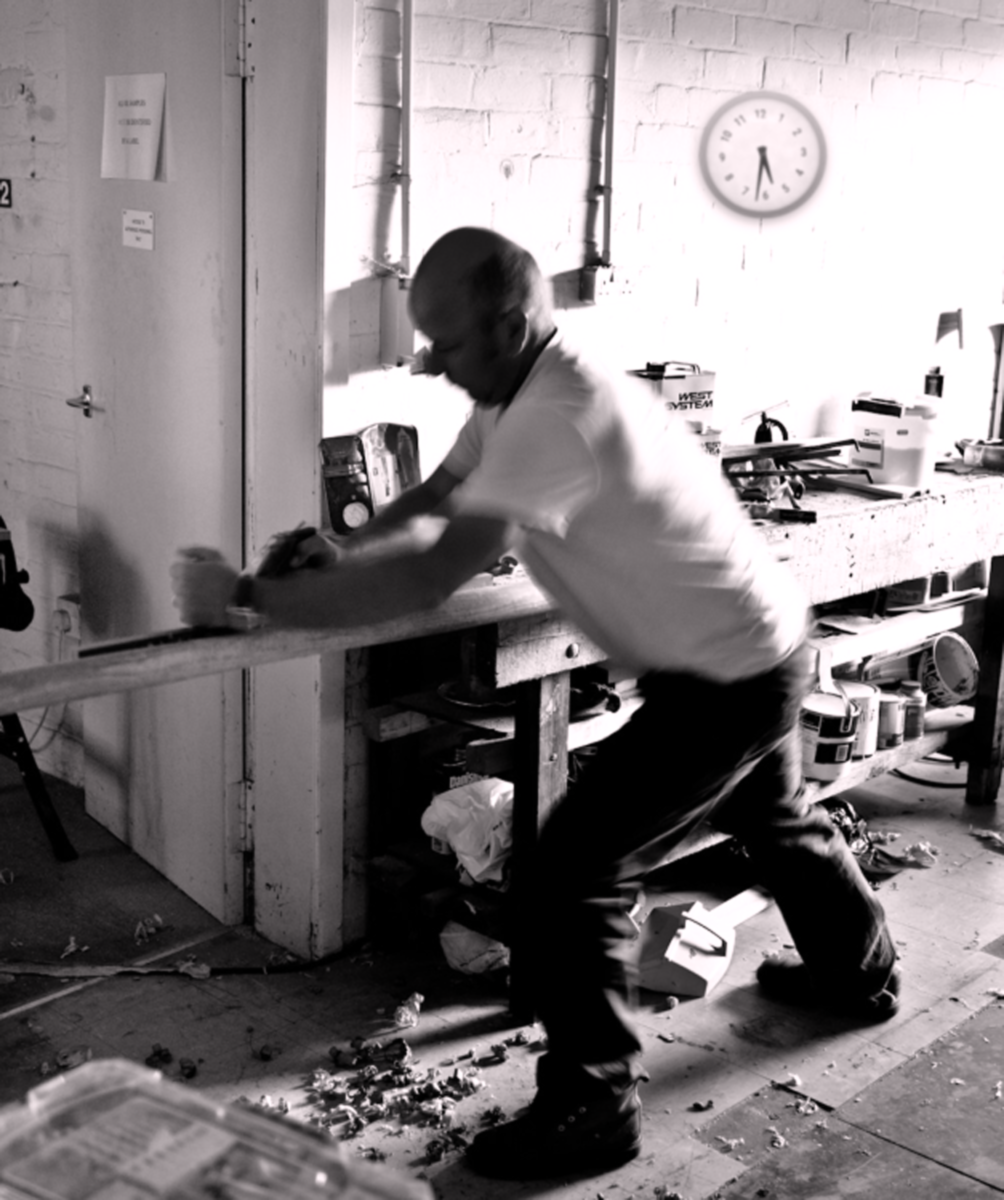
5:32
